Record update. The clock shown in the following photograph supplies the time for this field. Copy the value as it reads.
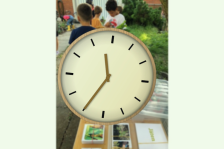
11:35
